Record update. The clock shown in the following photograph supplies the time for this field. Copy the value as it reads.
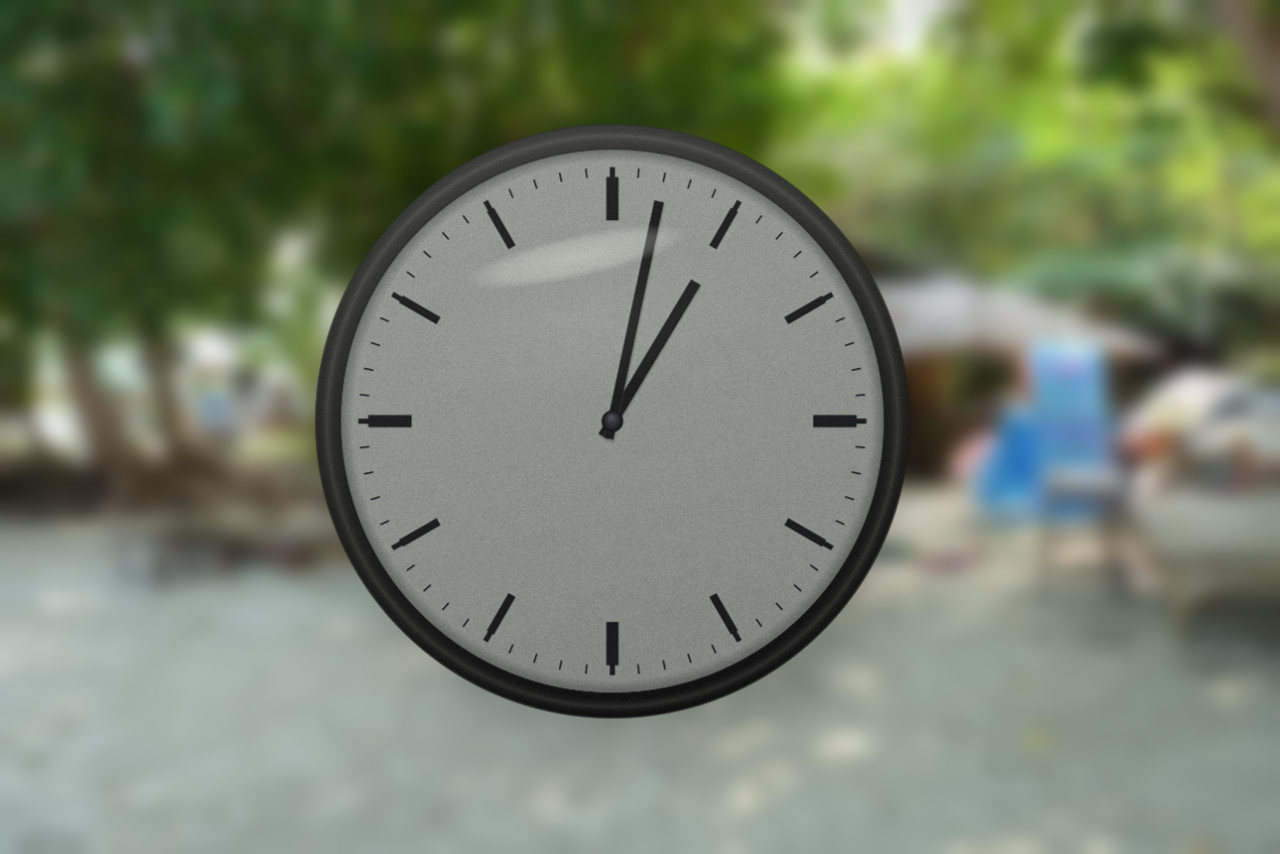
1:02
